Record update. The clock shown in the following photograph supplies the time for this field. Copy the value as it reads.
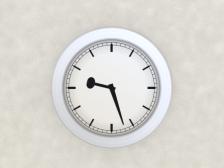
9:27
